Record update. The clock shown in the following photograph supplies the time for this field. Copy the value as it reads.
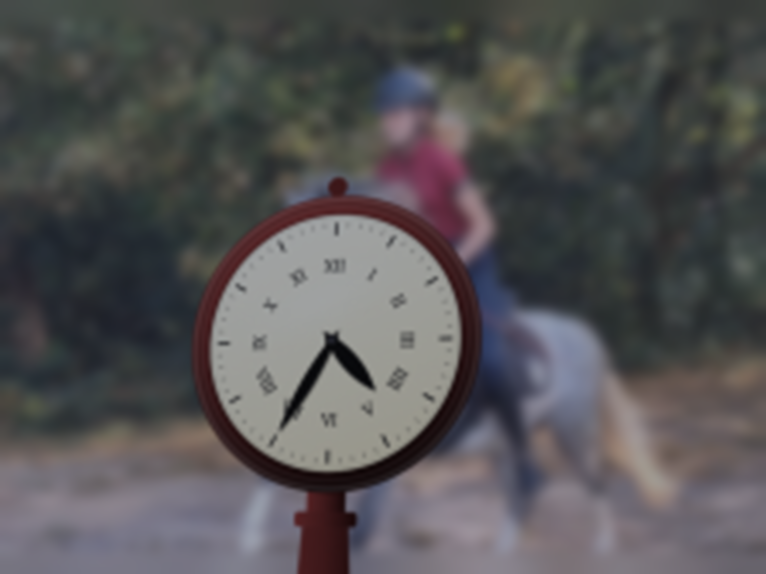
4:35
